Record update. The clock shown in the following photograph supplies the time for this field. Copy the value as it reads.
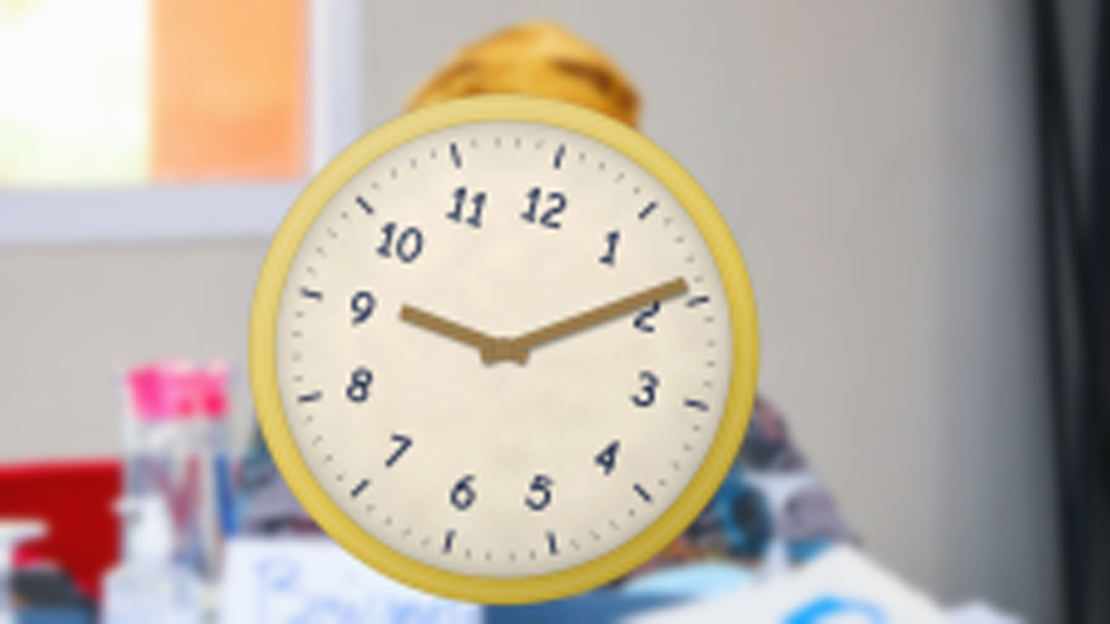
9:09
